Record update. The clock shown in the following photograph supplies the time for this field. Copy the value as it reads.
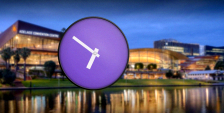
6:51
